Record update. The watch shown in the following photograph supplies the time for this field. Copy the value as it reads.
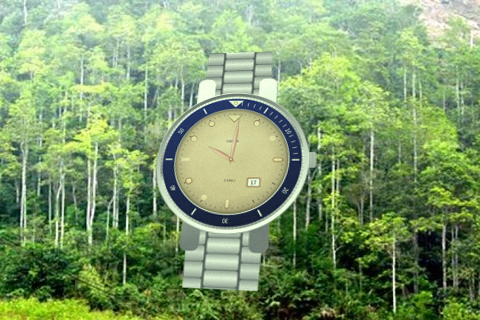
10:01
